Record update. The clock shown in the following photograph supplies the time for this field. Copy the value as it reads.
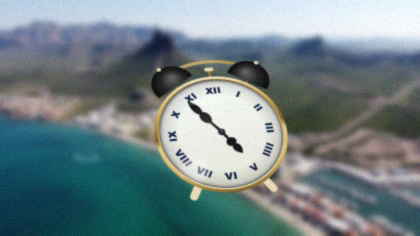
4:54
